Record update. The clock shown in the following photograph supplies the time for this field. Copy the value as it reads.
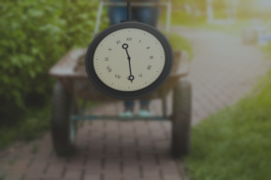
11:29
